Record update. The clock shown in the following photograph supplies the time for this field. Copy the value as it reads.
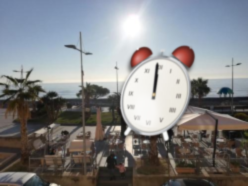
11:59
